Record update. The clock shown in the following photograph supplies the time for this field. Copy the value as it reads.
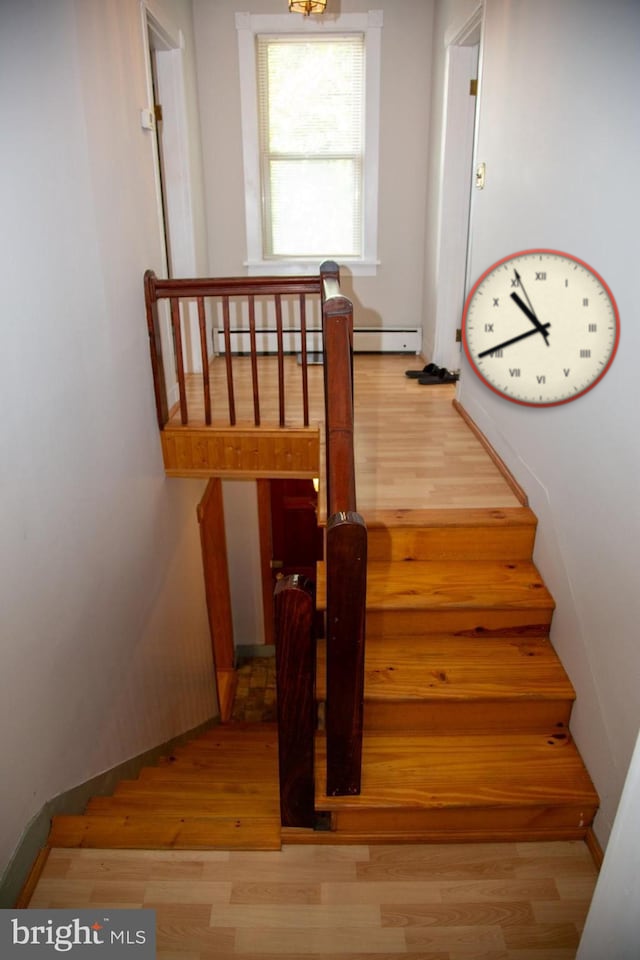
10:40:56
